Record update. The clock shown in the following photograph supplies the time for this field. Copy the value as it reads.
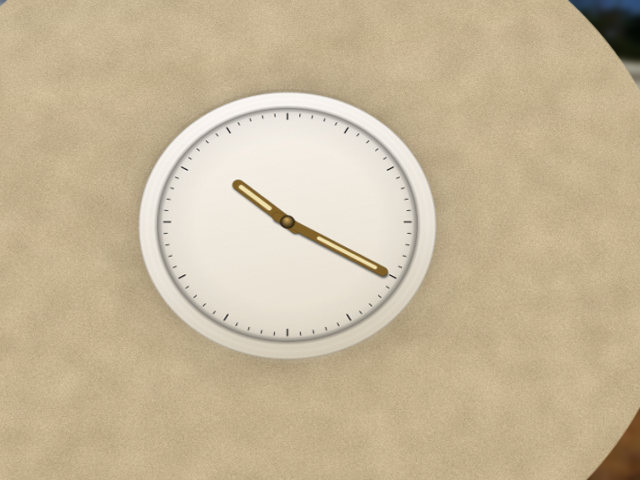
10:20
